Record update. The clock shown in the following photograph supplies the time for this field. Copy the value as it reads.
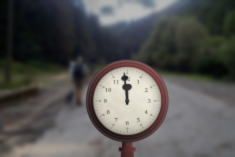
11:59
